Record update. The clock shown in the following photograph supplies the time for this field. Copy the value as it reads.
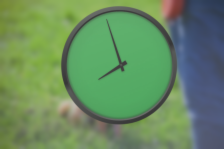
7:57
